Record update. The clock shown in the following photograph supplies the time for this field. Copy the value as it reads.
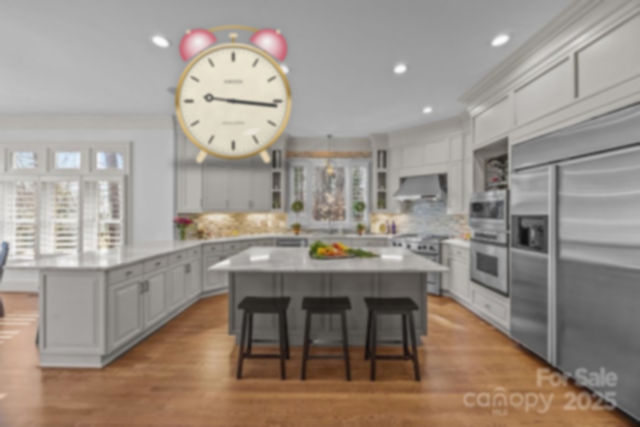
9:16
